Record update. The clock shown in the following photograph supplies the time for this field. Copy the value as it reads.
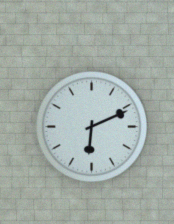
6:11
